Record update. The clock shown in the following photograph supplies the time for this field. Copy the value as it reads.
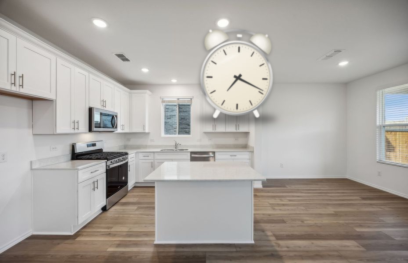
7:19
